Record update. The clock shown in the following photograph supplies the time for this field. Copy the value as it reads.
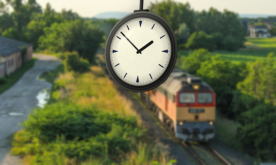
1:52
